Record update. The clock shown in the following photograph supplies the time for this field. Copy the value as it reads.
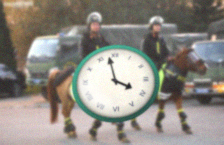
3:58
